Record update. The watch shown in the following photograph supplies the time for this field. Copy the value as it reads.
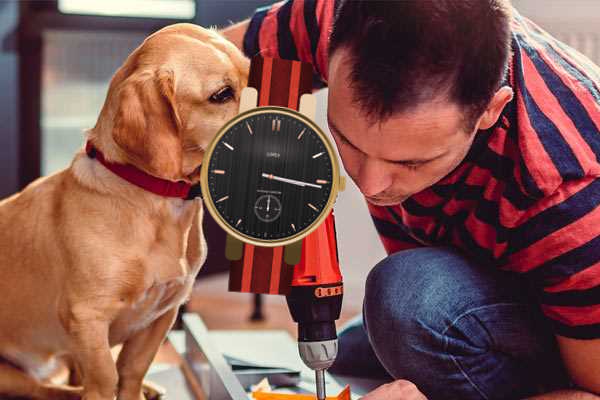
3:16
